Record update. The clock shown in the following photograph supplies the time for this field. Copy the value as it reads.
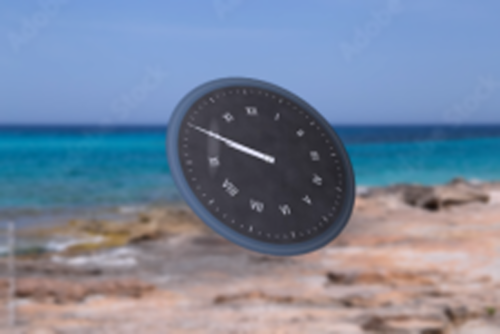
9:50
